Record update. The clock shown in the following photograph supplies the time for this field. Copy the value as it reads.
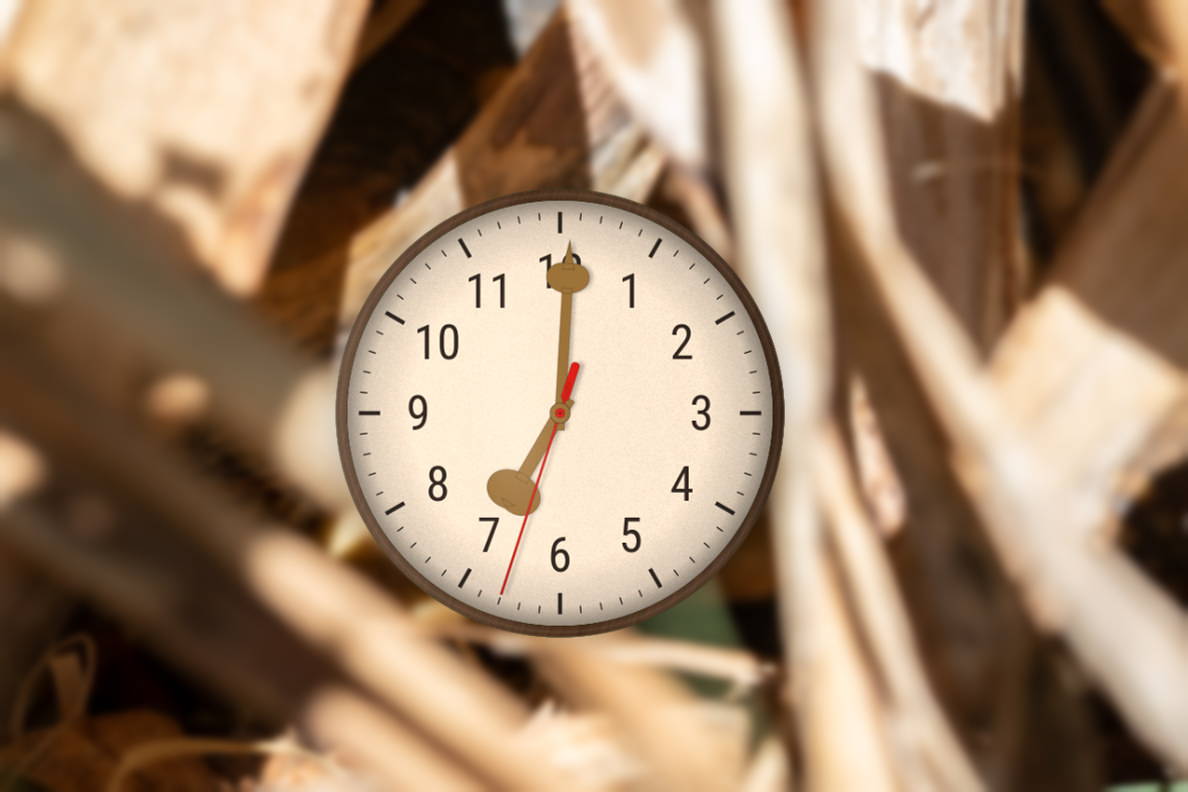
7:00:33
